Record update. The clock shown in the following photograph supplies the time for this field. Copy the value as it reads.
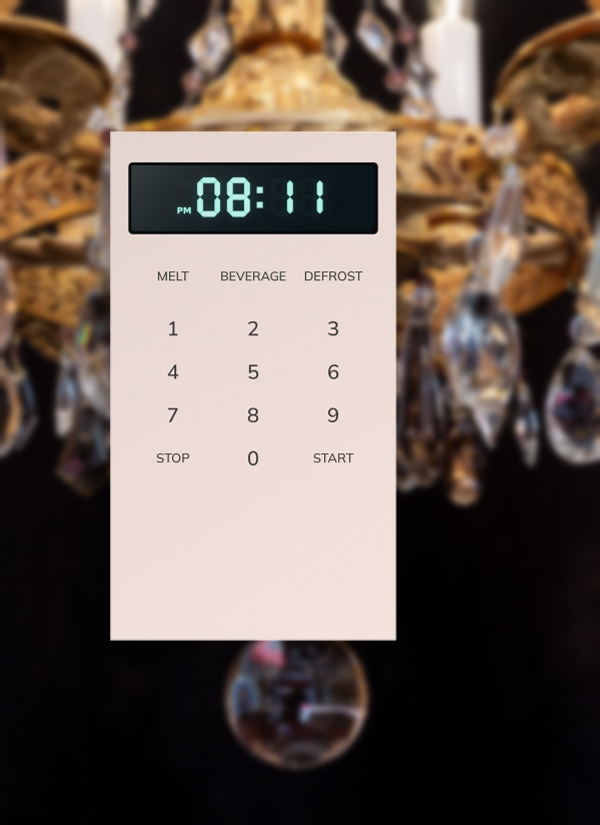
8:11
